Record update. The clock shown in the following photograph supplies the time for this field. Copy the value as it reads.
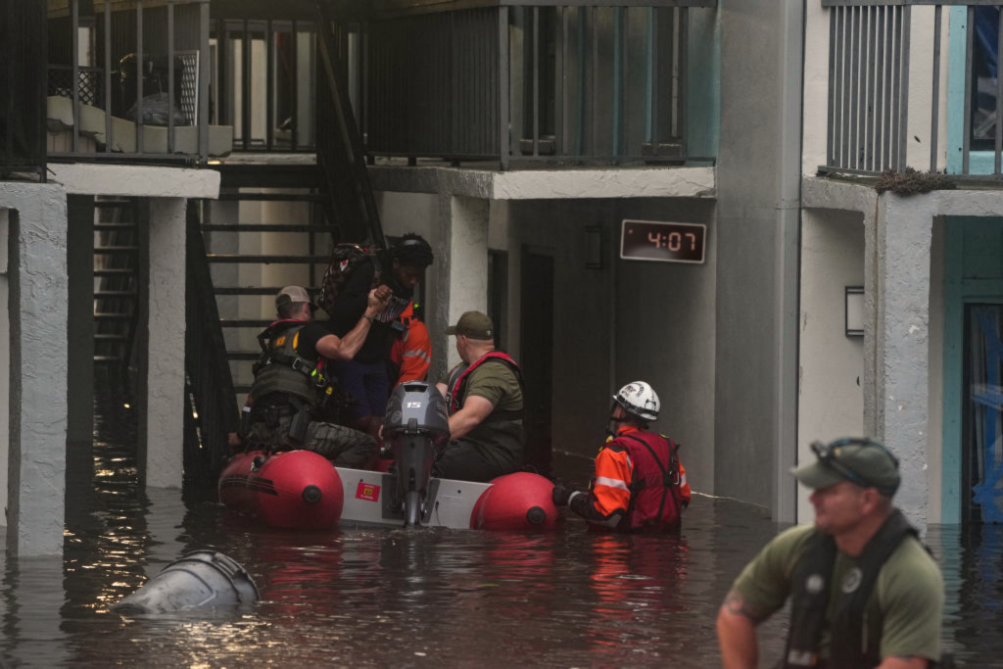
4:07
